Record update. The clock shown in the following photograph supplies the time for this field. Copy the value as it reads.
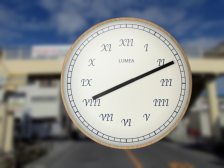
8:11
